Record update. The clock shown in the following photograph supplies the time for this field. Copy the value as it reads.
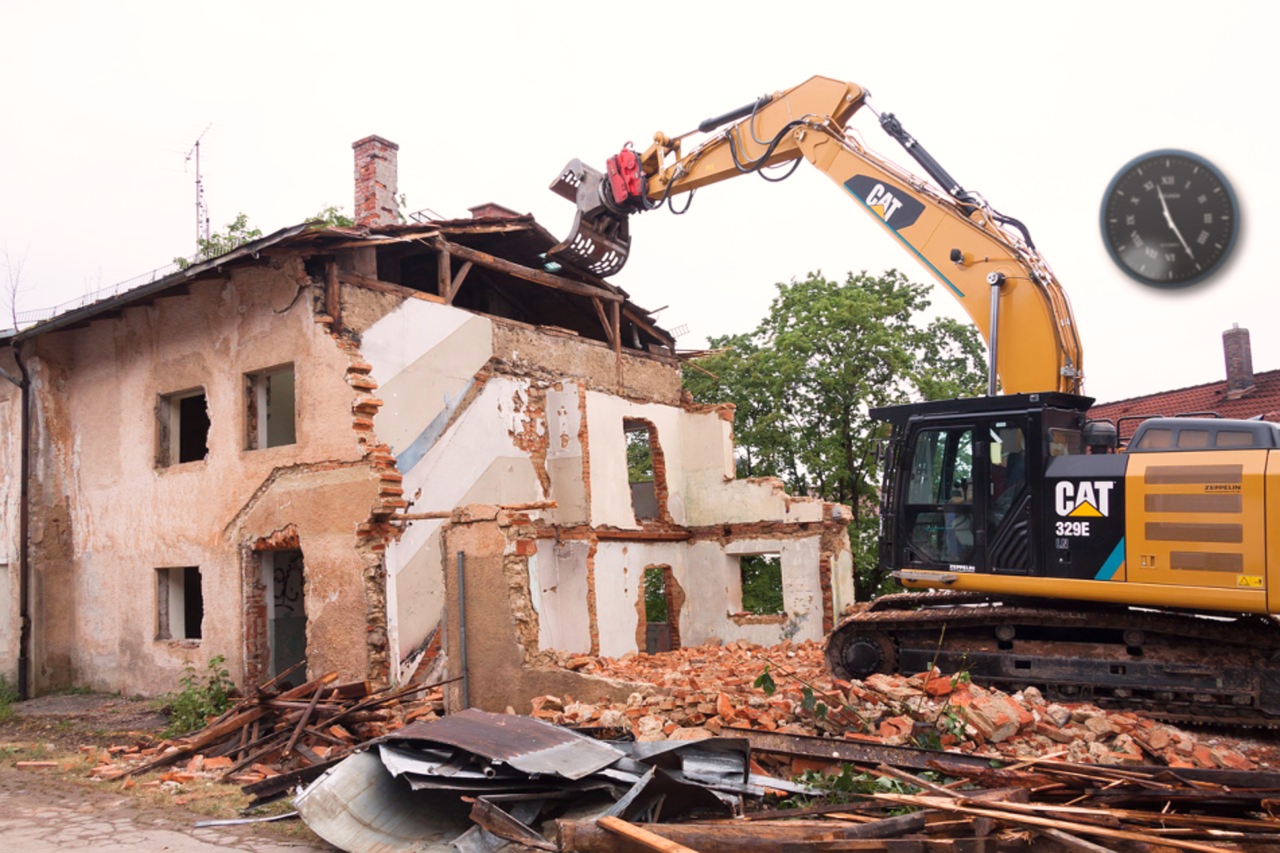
11:25
